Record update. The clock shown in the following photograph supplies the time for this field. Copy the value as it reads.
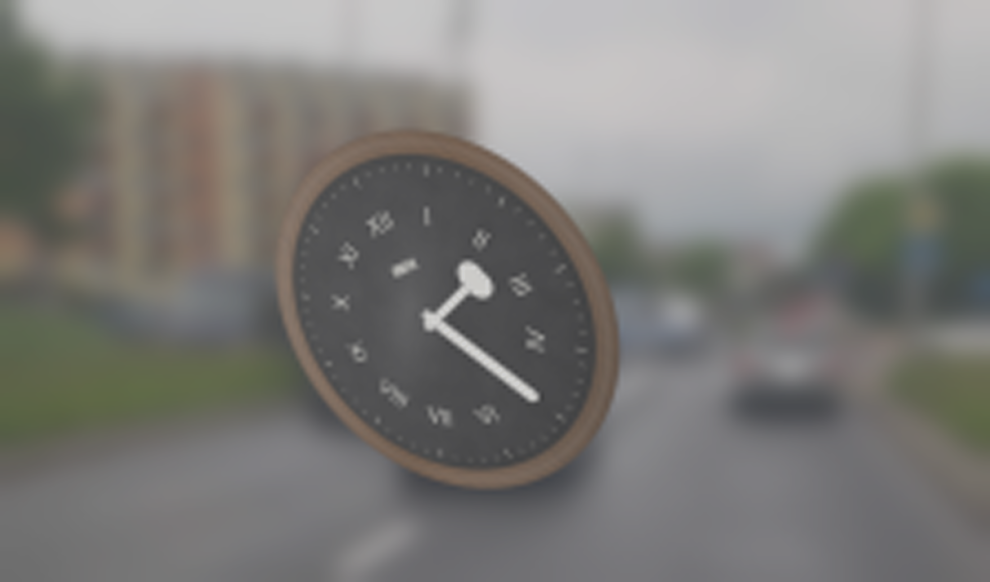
2:25
